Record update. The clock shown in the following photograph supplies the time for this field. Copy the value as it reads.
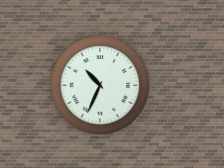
10:34
